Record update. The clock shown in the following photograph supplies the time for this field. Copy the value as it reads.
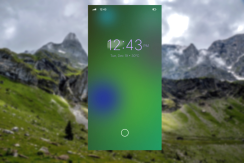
12:43
